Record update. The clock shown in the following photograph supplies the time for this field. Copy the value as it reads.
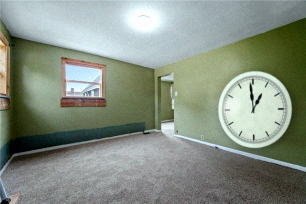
12:59
